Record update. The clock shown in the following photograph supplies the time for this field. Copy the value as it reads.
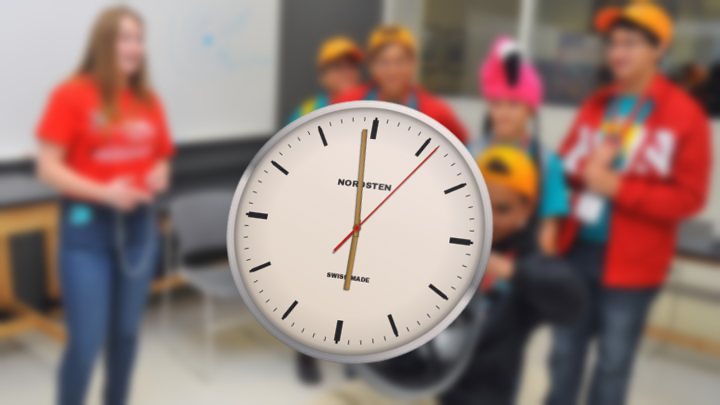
5:59:06
